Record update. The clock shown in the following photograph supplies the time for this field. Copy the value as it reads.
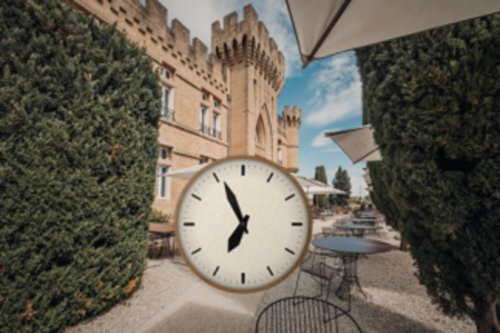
6:56
